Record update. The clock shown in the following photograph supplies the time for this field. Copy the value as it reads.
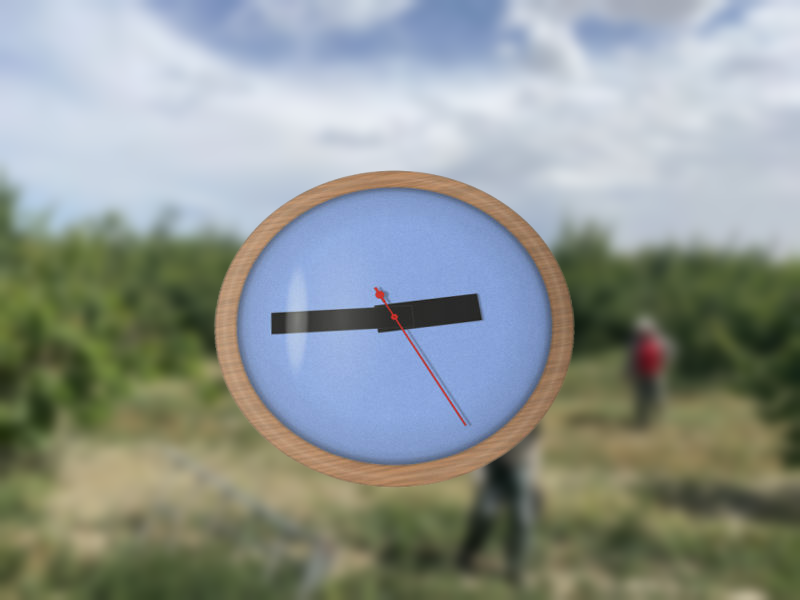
2:44:25
